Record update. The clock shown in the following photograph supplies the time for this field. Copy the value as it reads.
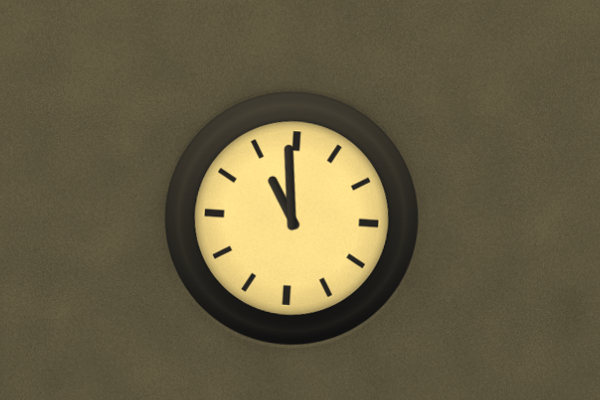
10:59
